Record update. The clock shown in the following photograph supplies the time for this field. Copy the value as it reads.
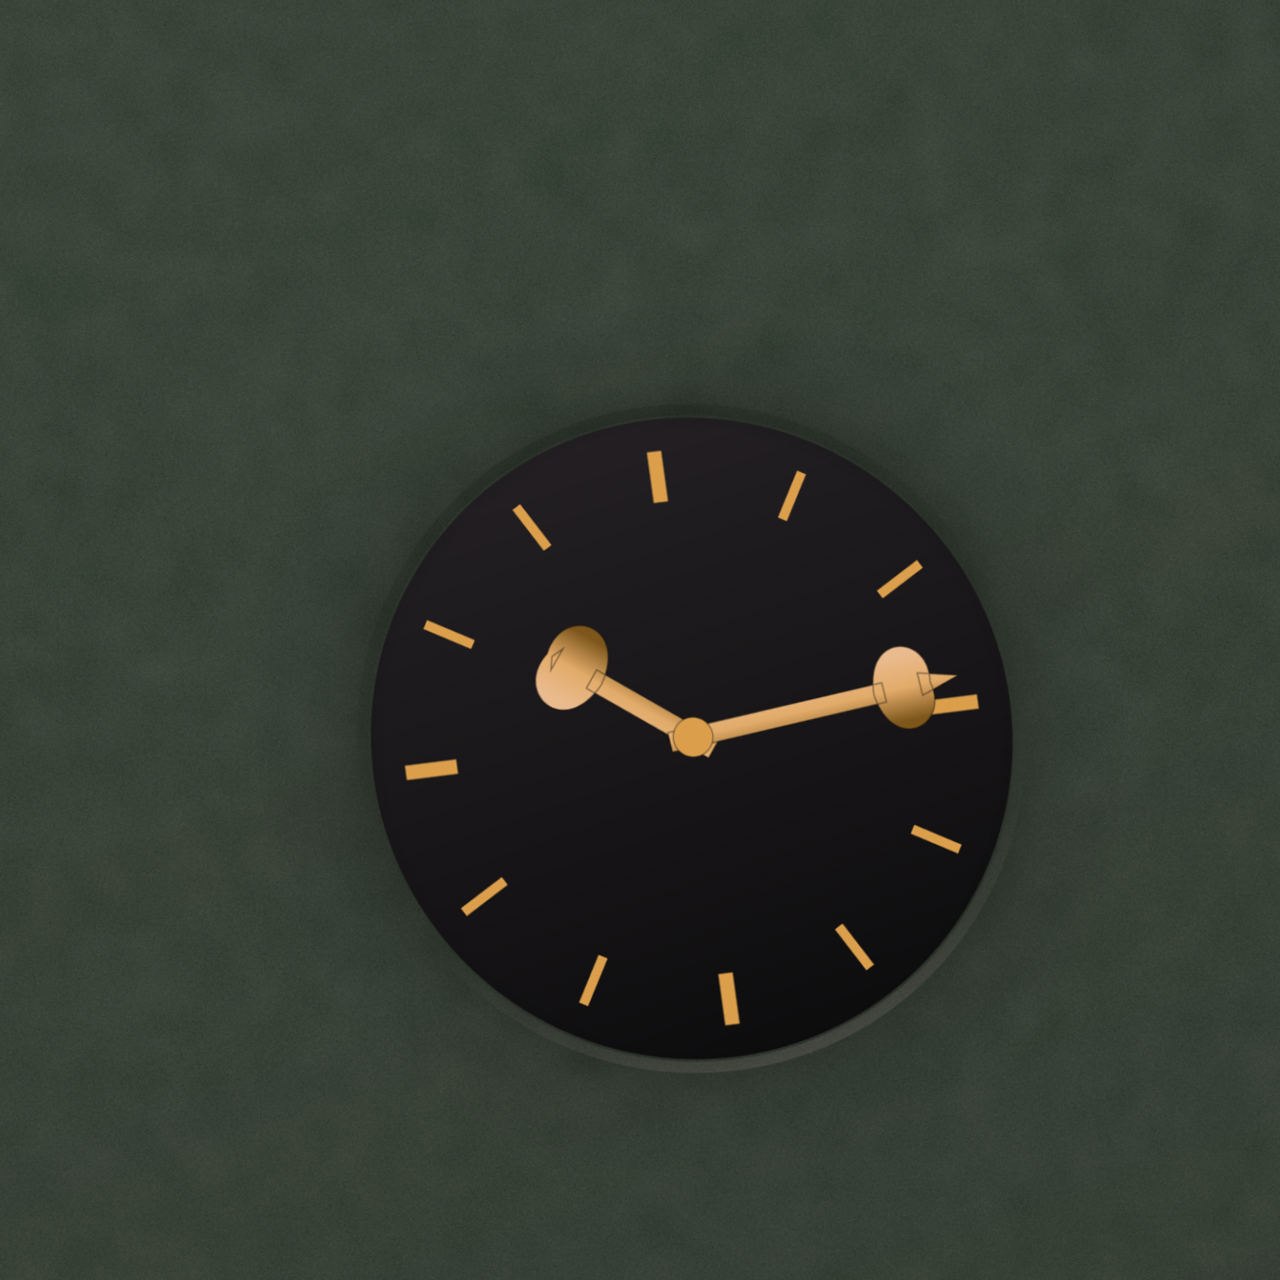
10:14
